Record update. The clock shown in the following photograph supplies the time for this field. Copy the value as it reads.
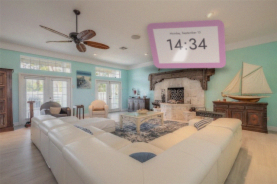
14:34
